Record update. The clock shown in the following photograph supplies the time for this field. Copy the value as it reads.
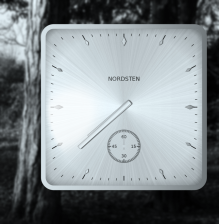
7:38
